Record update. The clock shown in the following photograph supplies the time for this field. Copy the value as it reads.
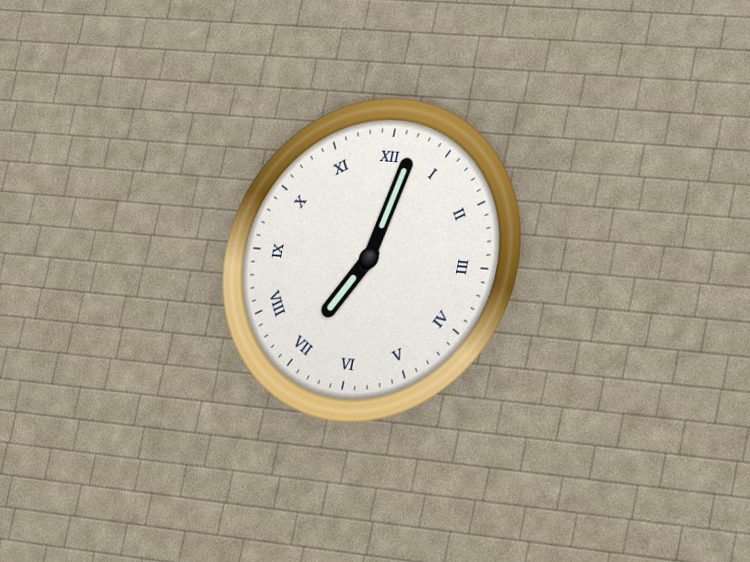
7:02
